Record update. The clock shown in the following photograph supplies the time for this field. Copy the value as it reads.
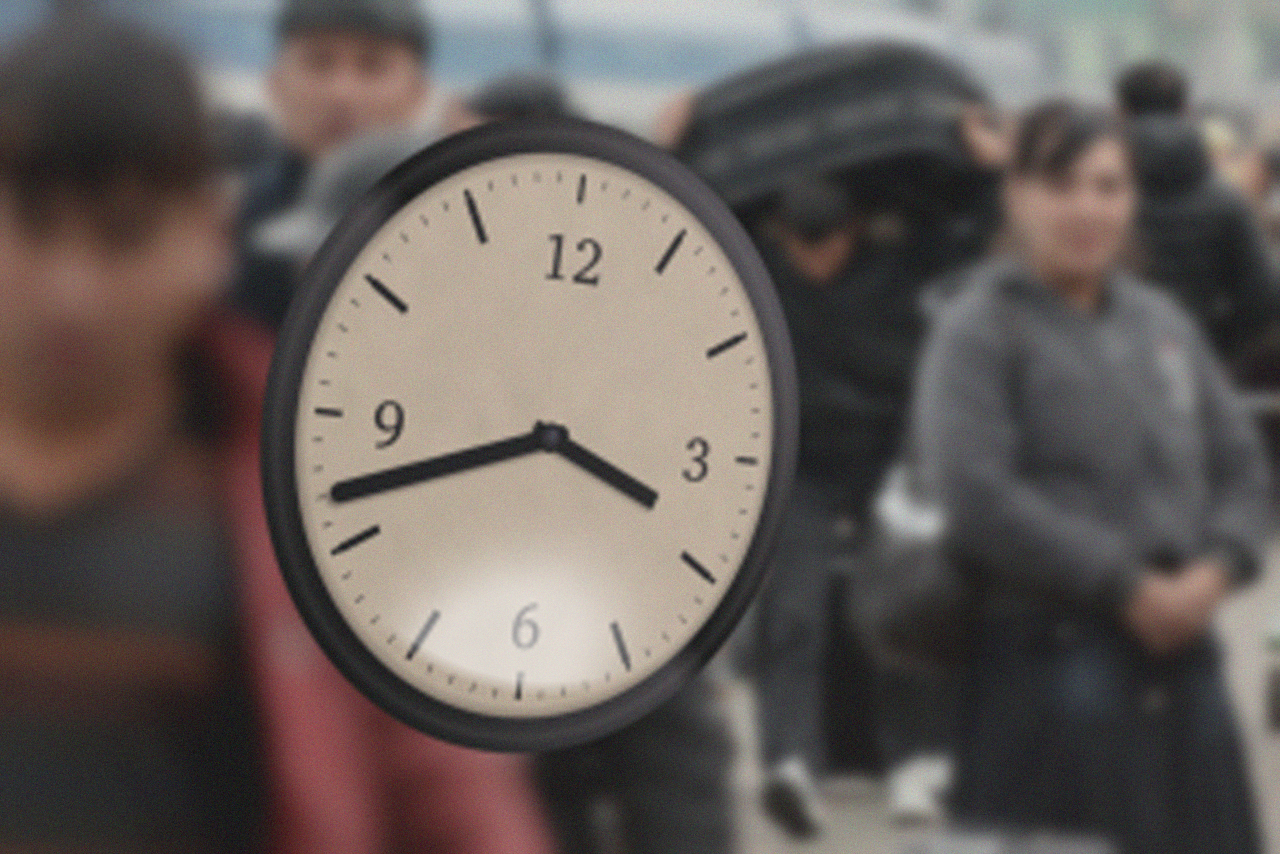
3:42
